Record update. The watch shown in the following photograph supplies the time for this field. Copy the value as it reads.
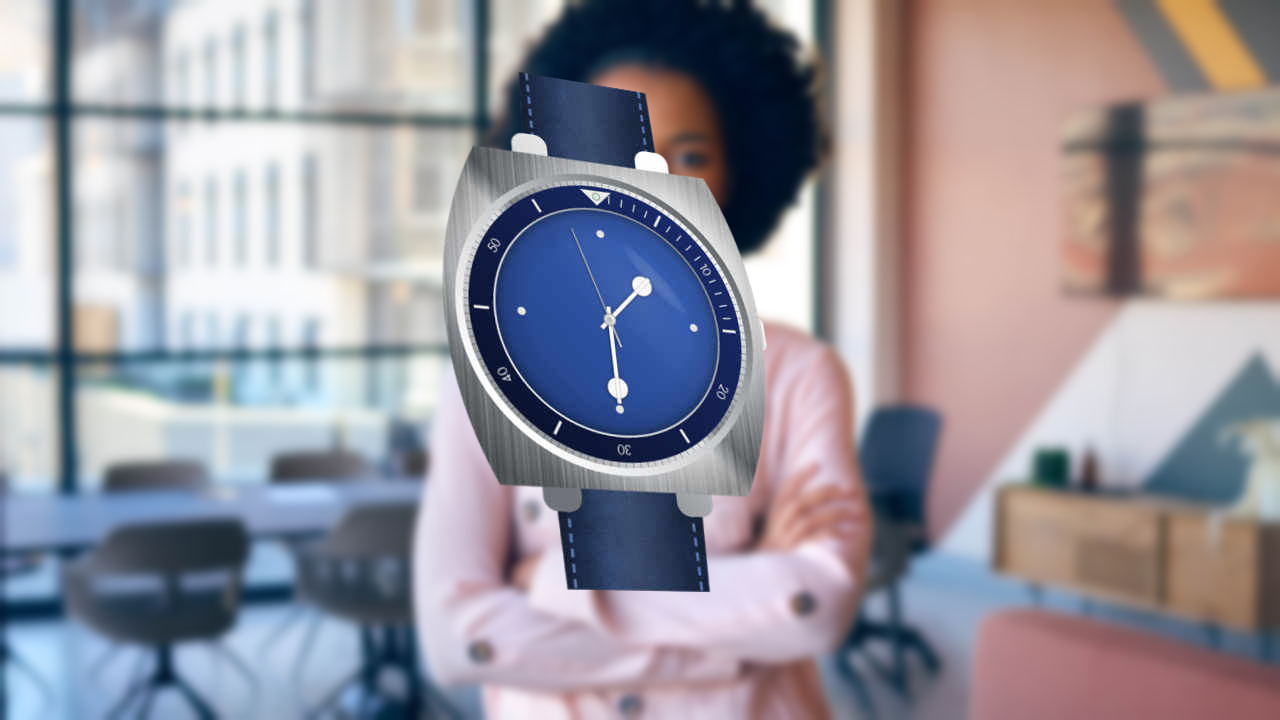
1:29:57
